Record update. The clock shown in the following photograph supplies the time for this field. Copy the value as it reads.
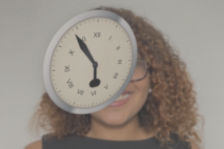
5:54
